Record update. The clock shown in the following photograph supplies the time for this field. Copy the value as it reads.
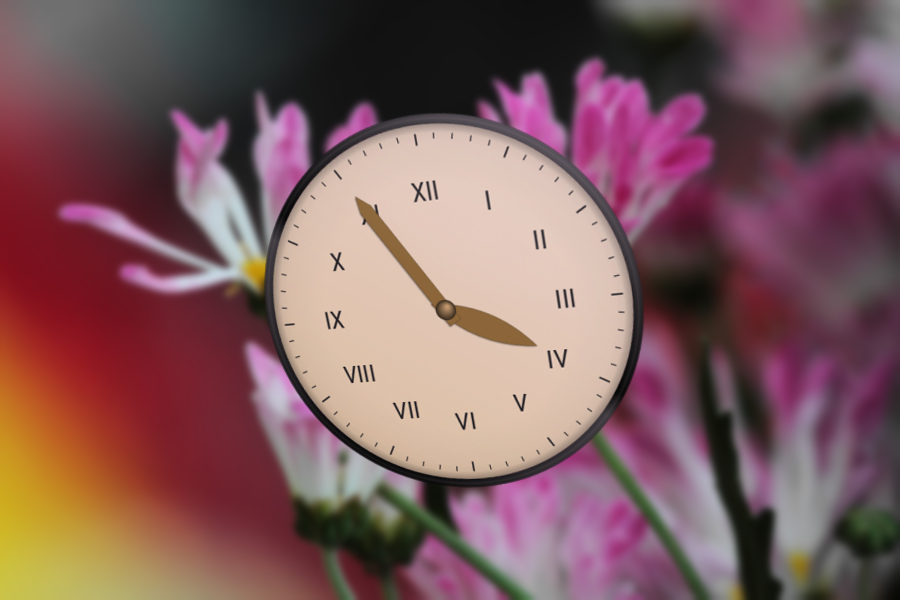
3:55
